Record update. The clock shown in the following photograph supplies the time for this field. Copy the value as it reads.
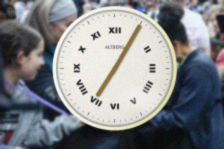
7:05
